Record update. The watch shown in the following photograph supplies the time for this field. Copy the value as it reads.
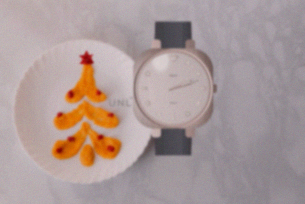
2:12
